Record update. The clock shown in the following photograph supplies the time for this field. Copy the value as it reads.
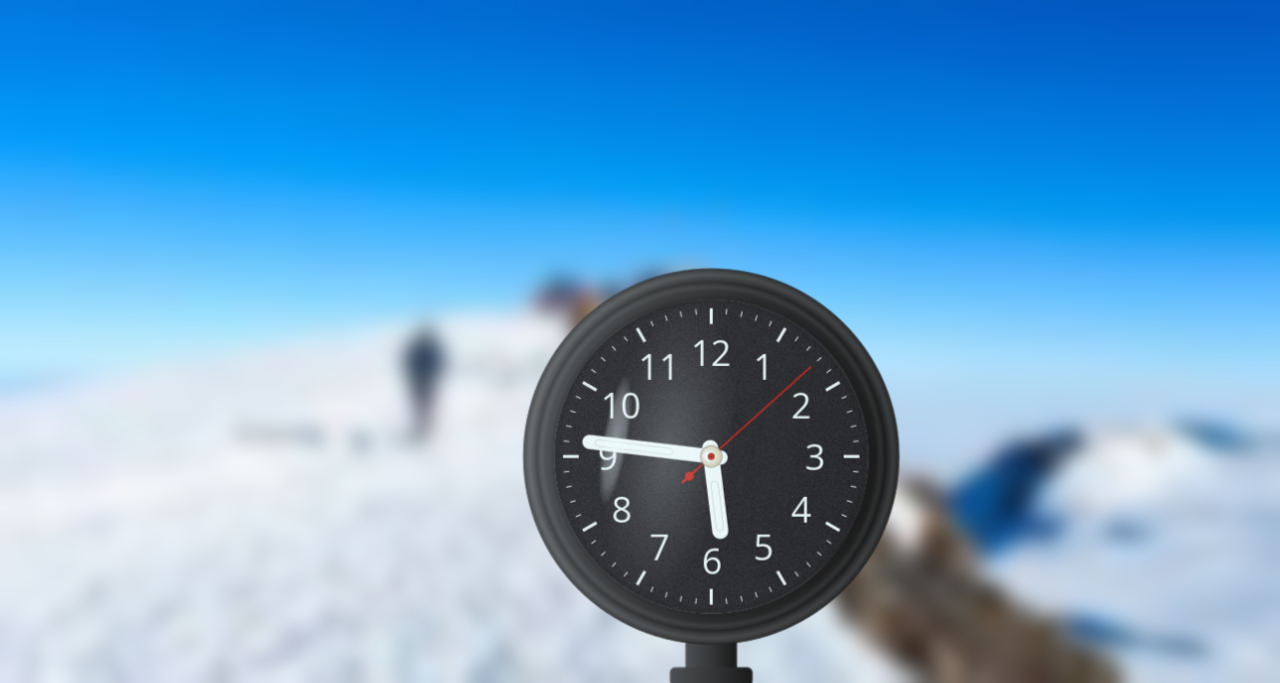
5:46:08
